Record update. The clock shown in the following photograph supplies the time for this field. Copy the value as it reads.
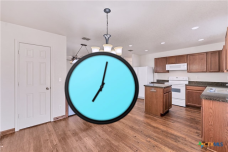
7:02
